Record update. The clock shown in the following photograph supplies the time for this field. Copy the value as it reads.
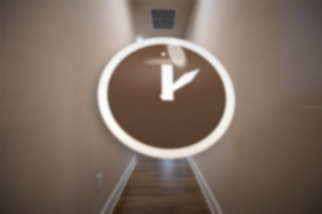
12:09
